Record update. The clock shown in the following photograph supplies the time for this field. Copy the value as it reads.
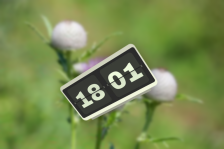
18:01
